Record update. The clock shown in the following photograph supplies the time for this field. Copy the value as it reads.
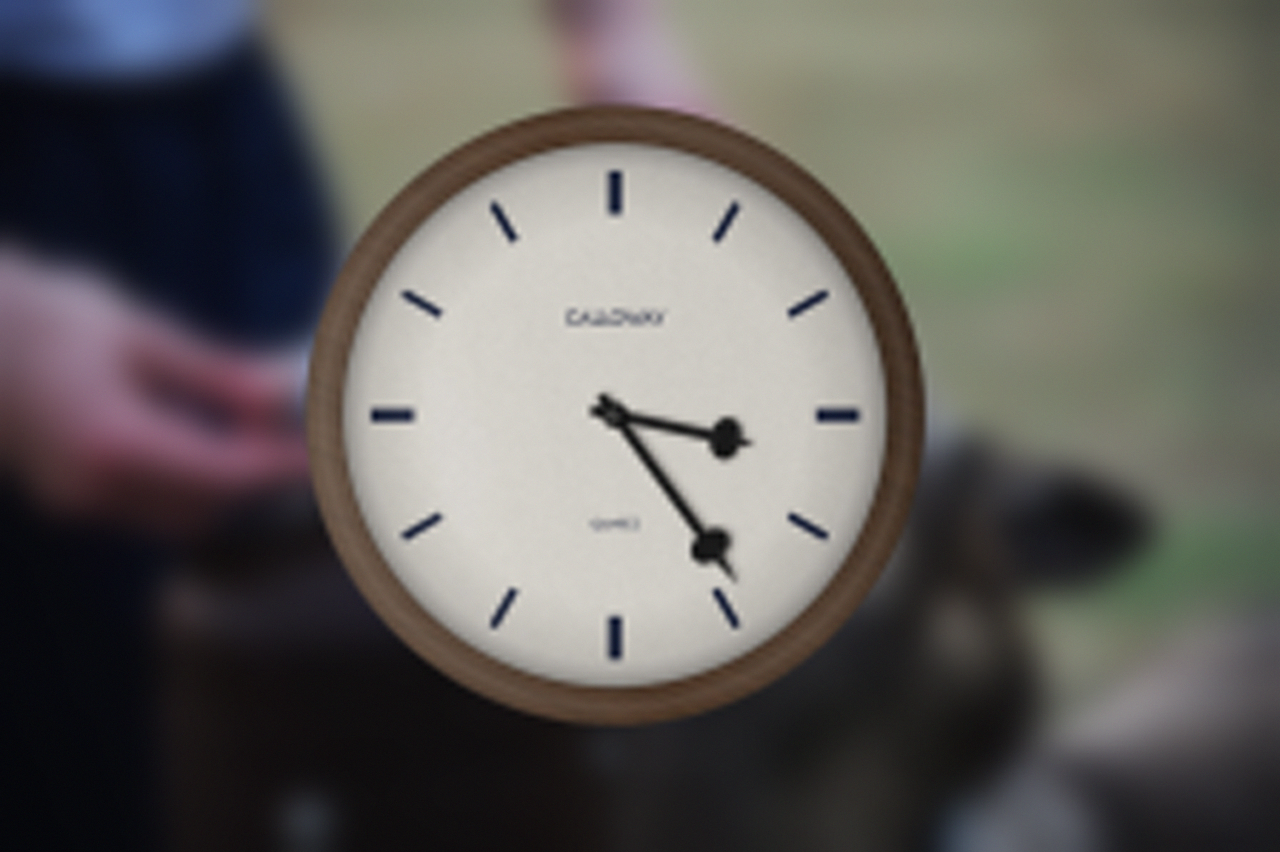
3:24
